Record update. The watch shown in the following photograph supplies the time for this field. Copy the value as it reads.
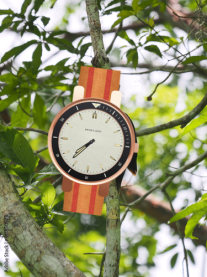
7:37
